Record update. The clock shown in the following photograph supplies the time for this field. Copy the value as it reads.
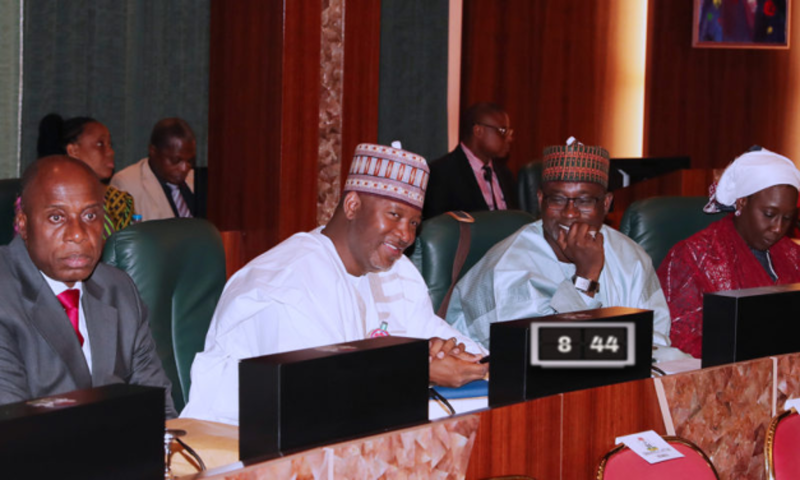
8:44
